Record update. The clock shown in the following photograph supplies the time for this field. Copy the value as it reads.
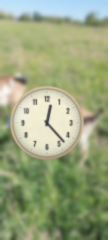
12:23
